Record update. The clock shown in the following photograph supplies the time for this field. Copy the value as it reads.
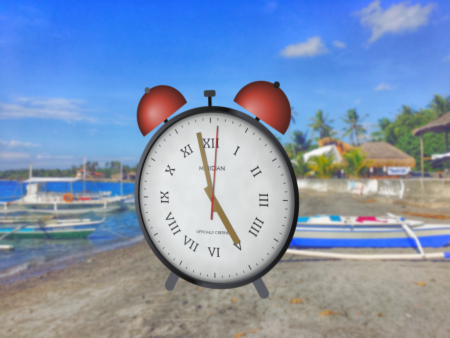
4:58:01
